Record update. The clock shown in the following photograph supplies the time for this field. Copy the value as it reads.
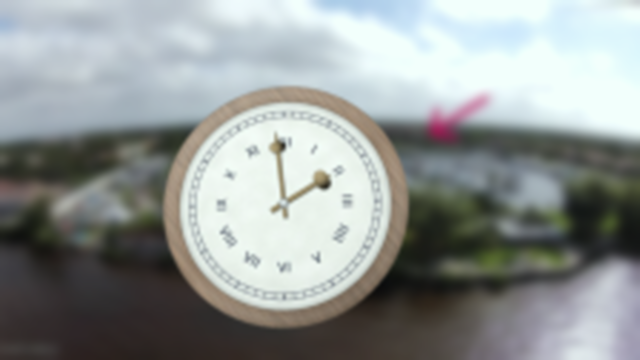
1:59
